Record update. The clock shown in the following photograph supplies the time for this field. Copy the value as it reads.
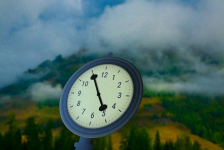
4:55
